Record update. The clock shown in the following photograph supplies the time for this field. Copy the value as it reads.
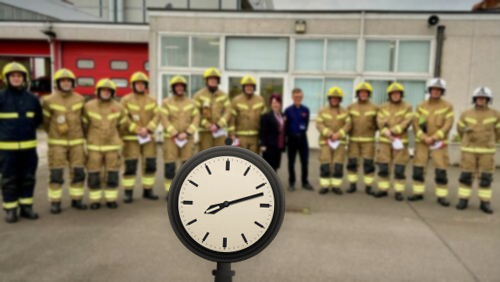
8:12
